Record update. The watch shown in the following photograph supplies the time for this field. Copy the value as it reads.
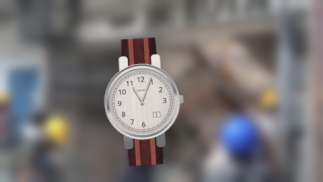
11:04
